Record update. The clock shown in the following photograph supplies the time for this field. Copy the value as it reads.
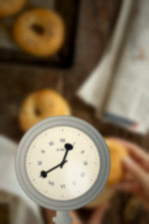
12:40
